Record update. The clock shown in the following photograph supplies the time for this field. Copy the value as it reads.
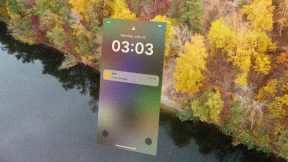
3:03
